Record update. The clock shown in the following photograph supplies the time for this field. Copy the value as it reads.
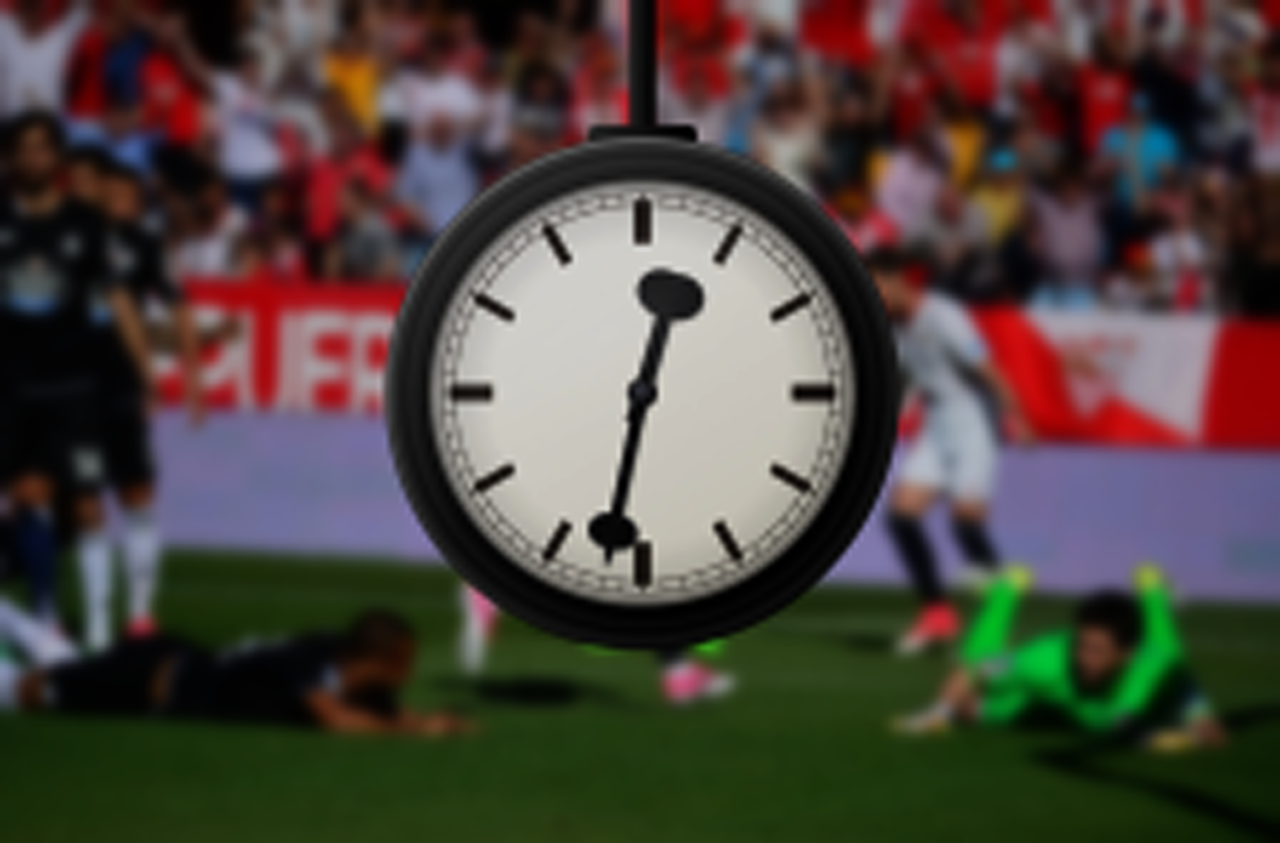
12:32
